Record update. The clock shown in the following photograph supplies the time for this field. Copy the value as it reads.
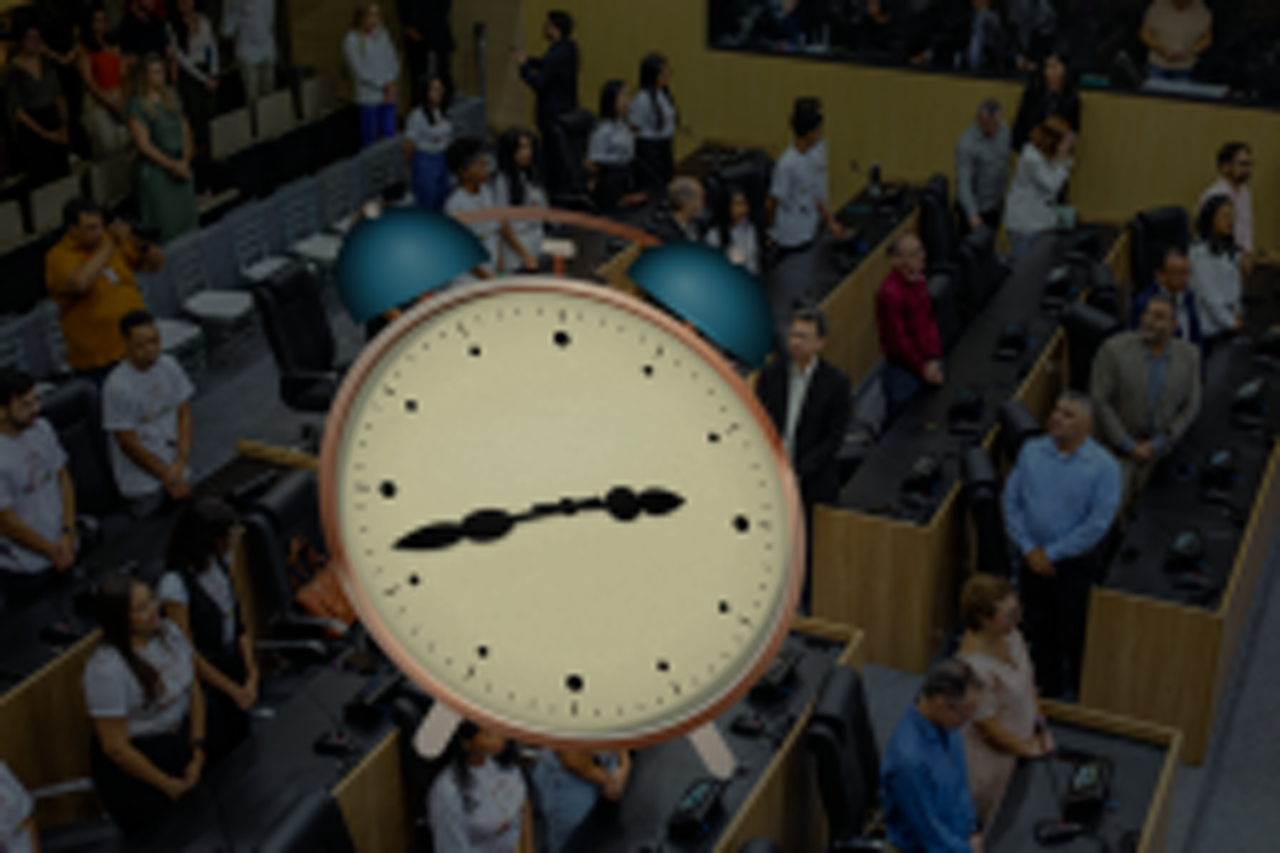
2:42
